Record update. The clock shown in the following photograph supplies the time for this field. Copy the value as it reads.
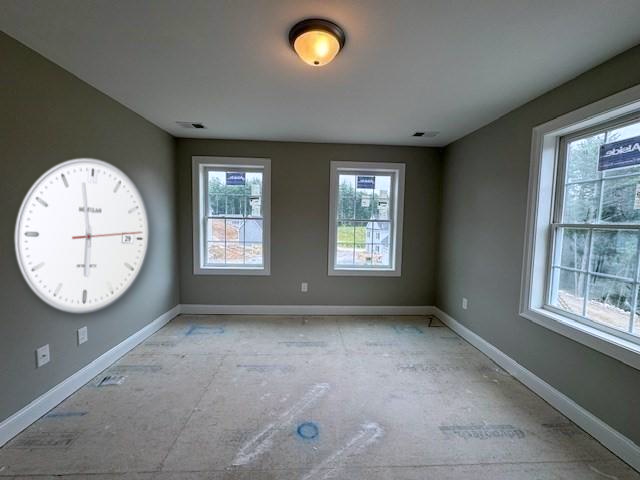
5:58:14
